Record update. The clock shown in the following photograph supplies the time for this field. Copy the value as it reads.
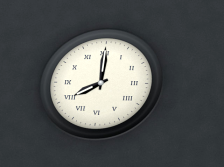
8:00
